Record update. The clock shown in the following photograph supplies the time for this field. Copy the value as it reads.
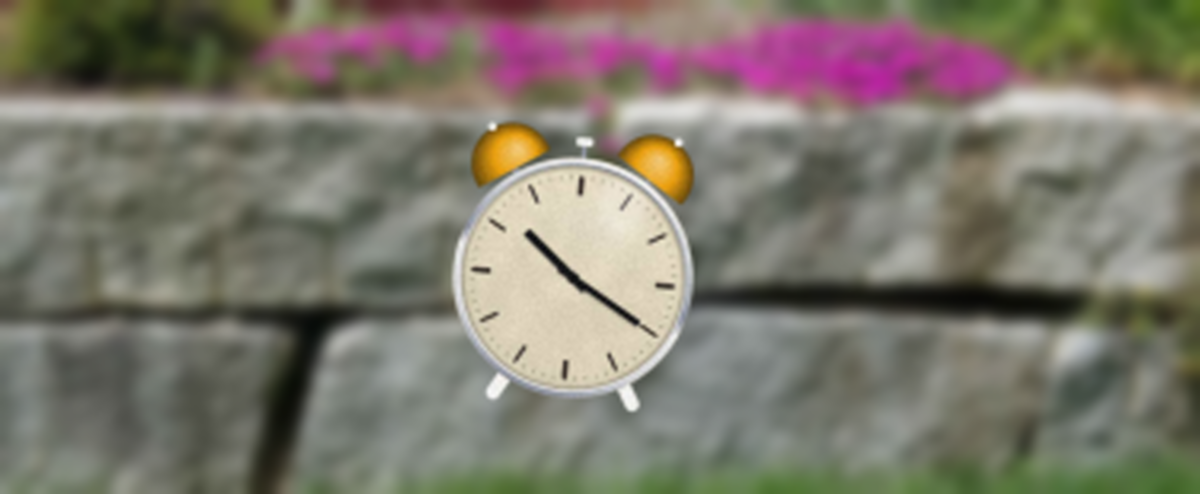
10:20
